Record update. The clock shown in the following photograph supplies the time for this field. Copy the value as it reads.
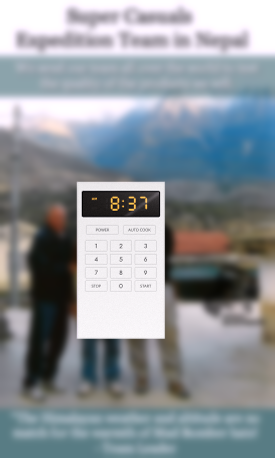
8:37
